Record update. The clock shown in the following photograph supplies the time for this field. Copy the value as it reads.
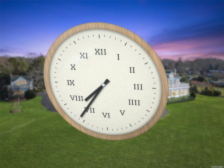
7:36
